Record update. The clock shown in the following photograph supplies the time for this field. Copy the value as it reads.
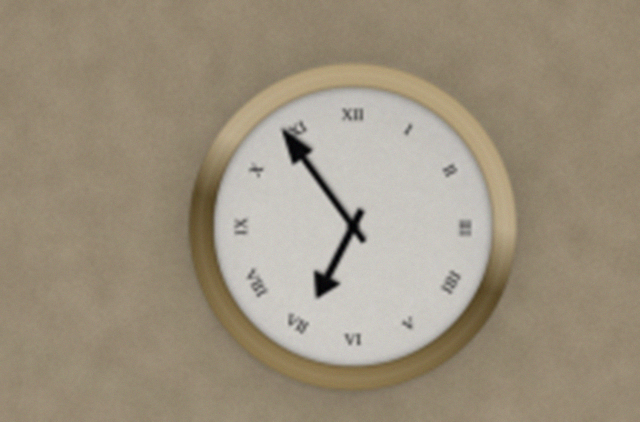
6:54
